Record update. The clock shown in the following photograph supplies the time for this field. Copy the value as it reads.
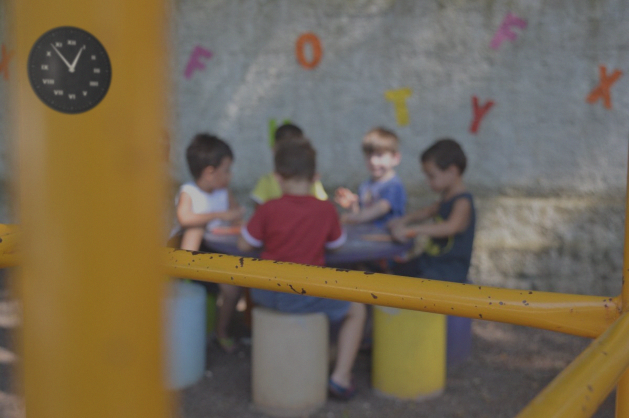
12:53
